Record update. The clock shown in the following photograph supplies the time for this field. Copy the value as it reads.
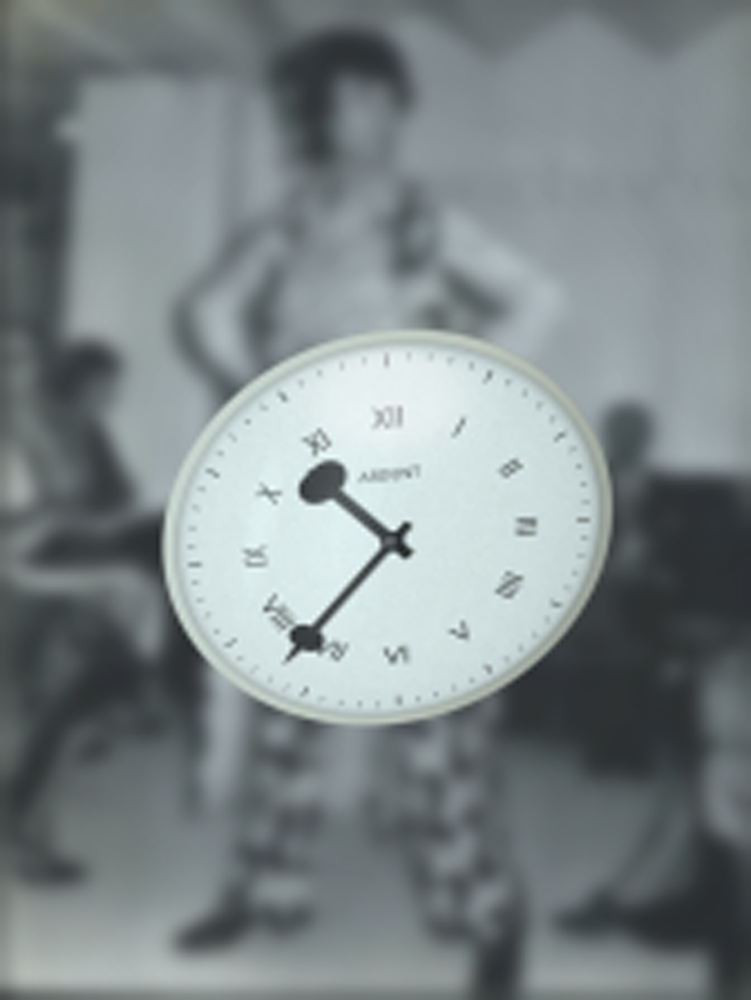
10:37
